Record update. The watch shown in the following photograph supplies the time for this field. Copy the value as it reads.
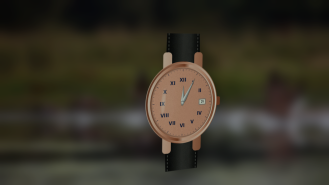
12:05
